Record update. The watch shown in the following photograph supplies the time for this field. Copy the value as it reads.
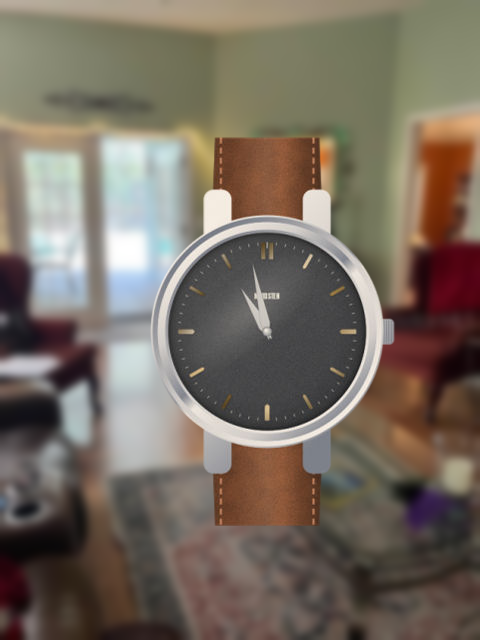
10:58
